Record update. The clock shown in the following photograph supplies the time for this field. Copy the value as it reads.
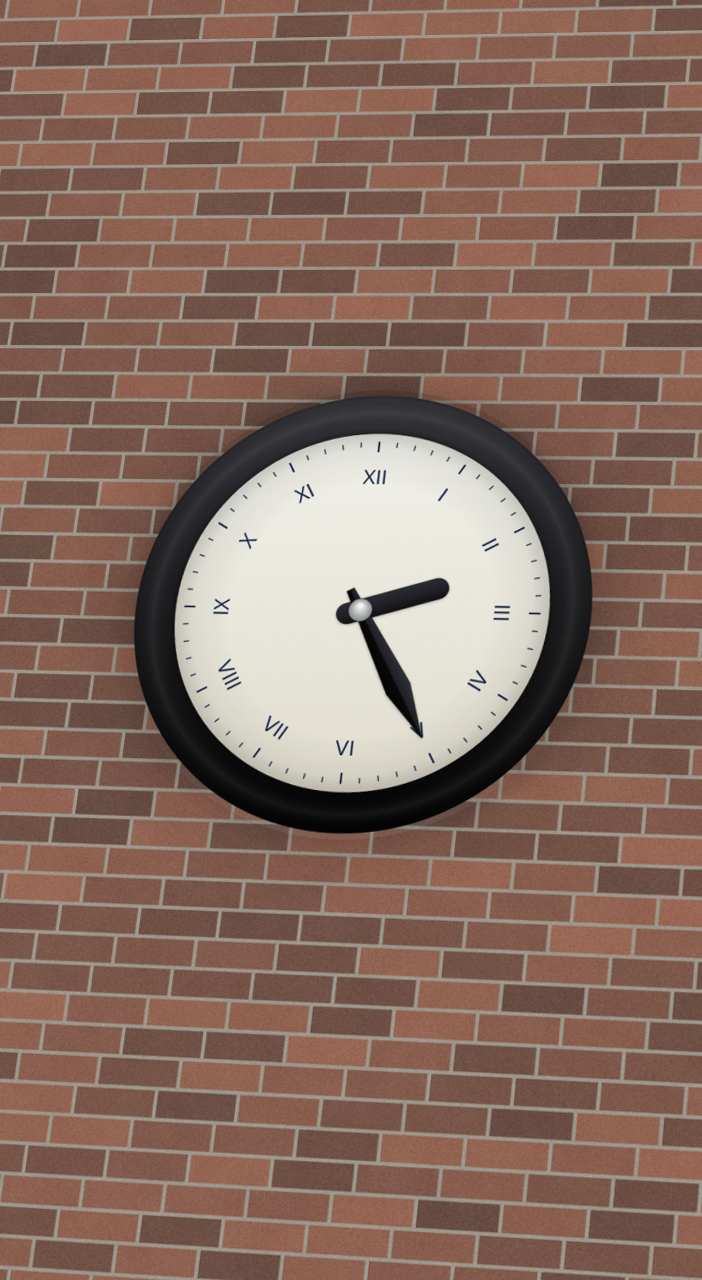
2:25
